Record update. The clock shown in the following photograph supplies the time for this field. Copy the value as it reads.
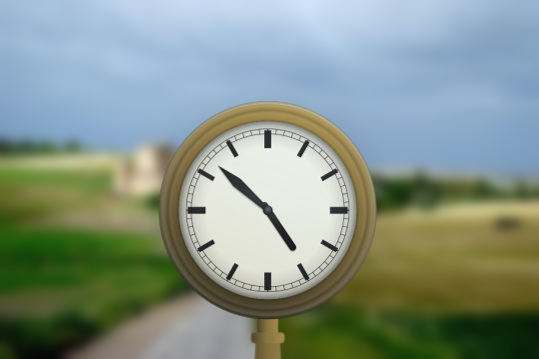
4:52
